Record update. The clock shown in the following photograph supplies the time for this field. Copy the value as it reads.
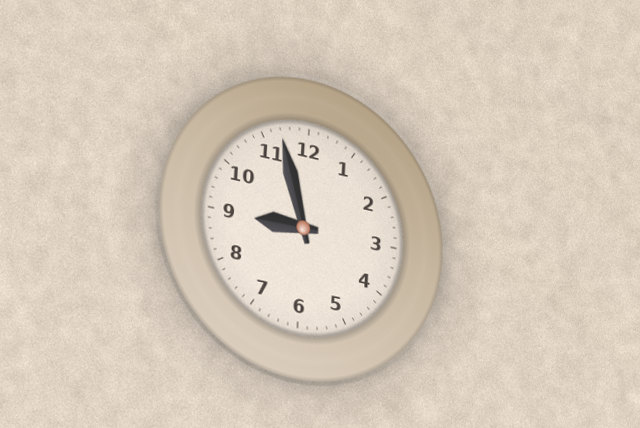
8:57
